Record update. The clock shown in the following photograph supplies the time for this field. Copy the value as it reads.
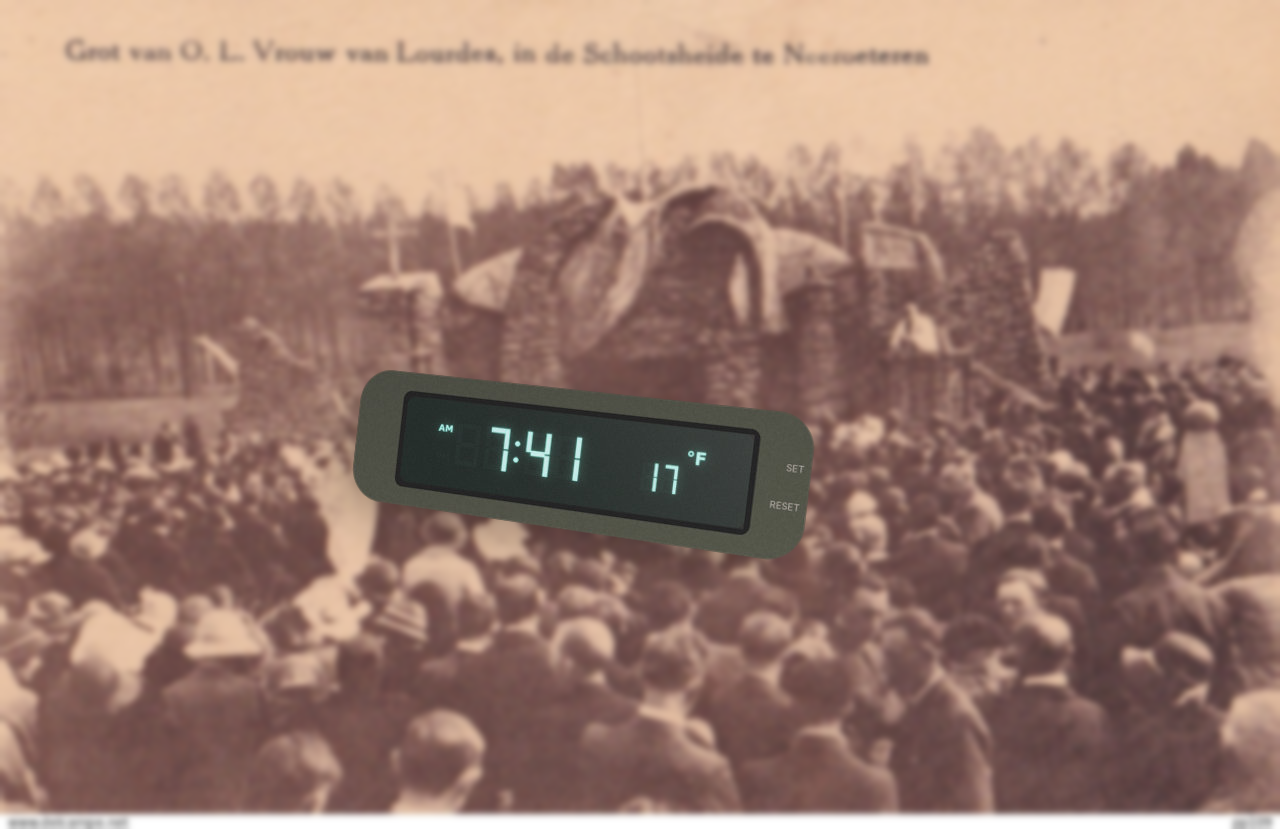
7:41
